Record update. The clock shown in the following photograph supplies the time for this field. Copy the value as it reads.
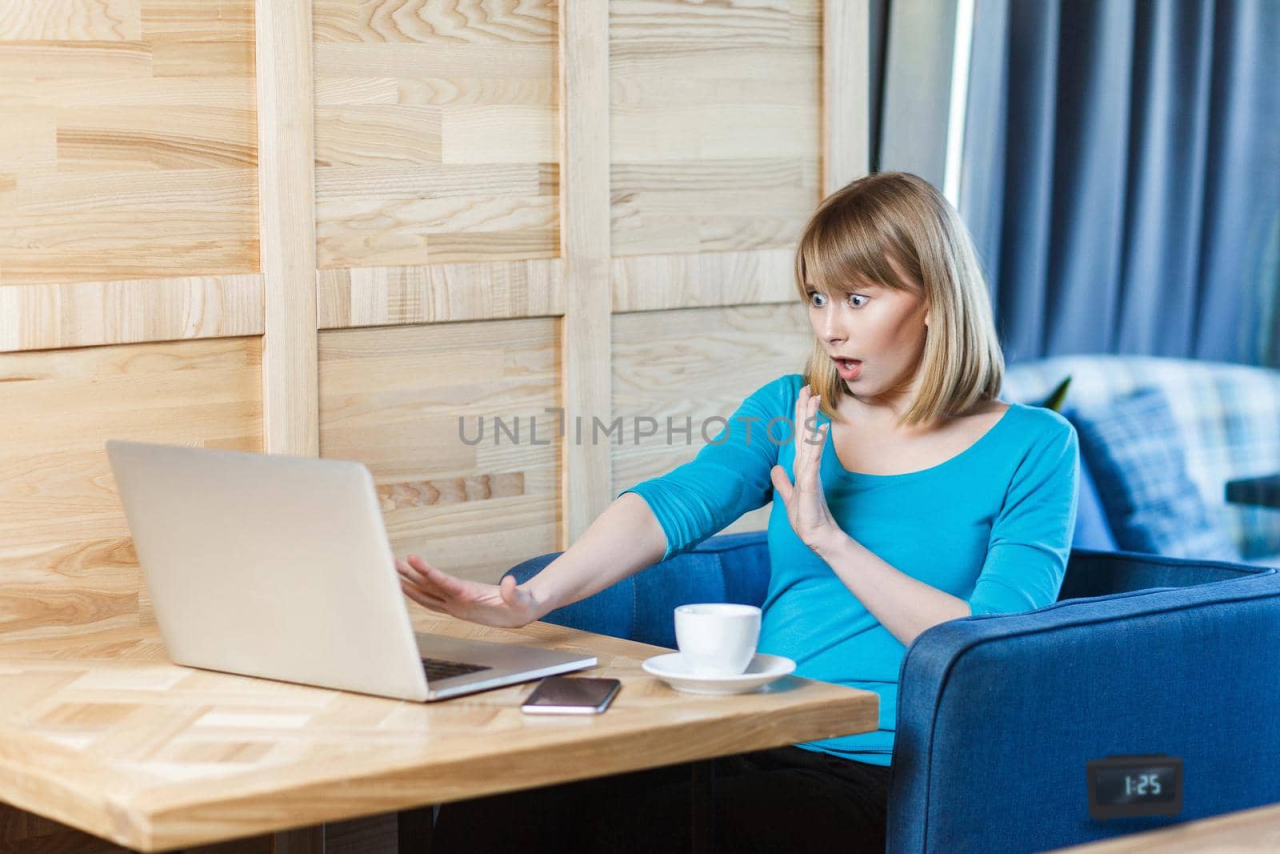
1:25
